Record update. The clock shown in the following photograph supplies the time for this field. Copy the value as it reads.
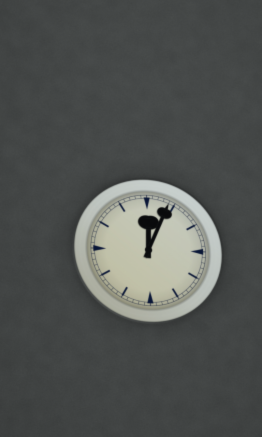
12:04
